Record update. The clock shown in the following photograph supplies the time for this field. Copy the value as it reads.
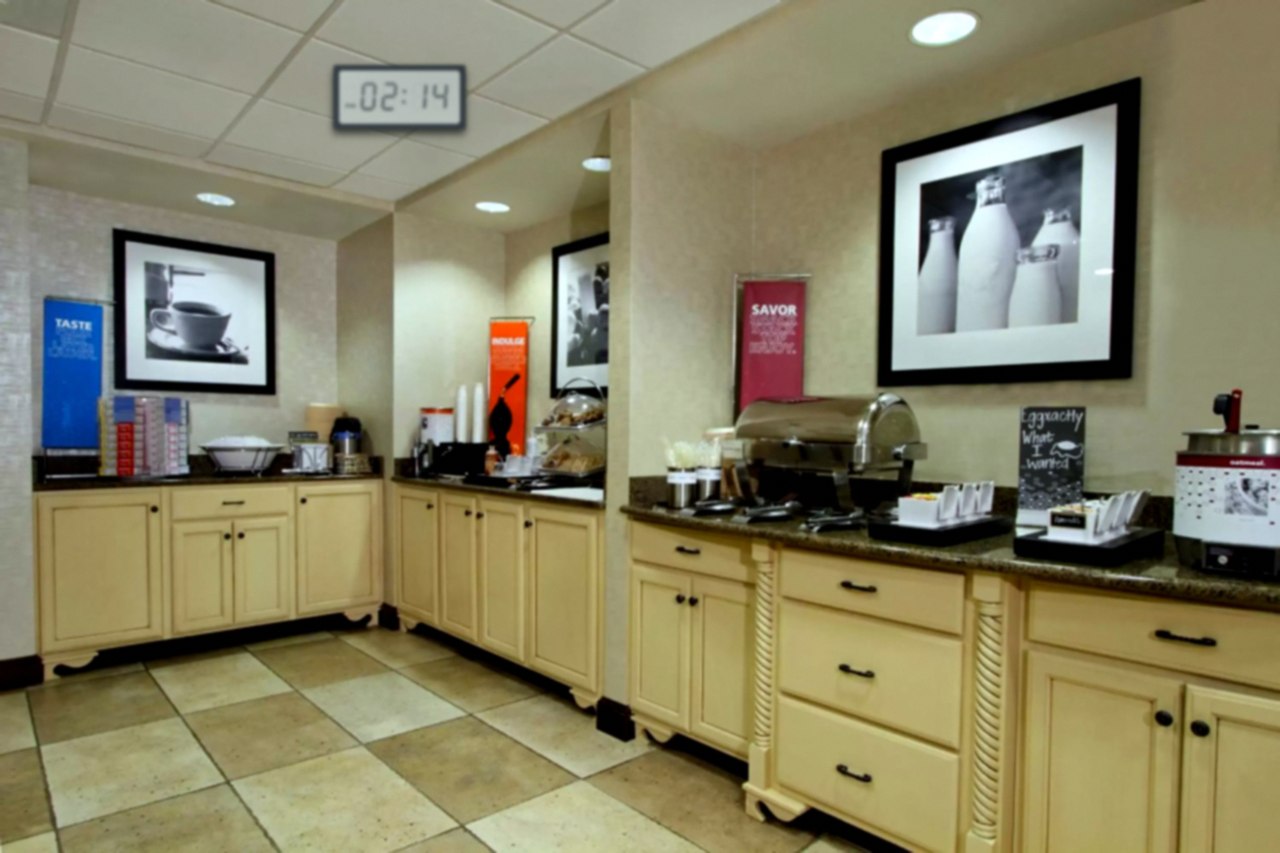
2:14
